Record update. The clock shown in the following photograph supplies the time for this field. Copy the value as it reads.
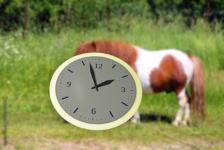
1:57
